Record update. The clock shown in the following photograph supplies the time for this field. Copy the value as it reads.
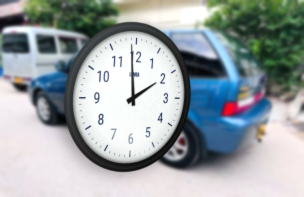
1:59
